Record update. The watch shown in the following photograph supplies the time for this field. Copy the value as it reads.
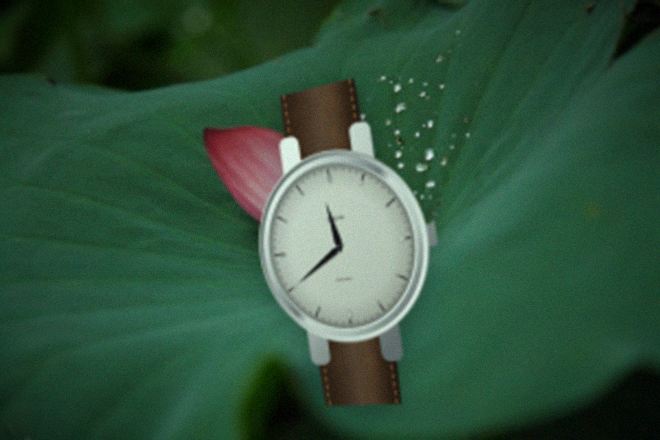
11:40
